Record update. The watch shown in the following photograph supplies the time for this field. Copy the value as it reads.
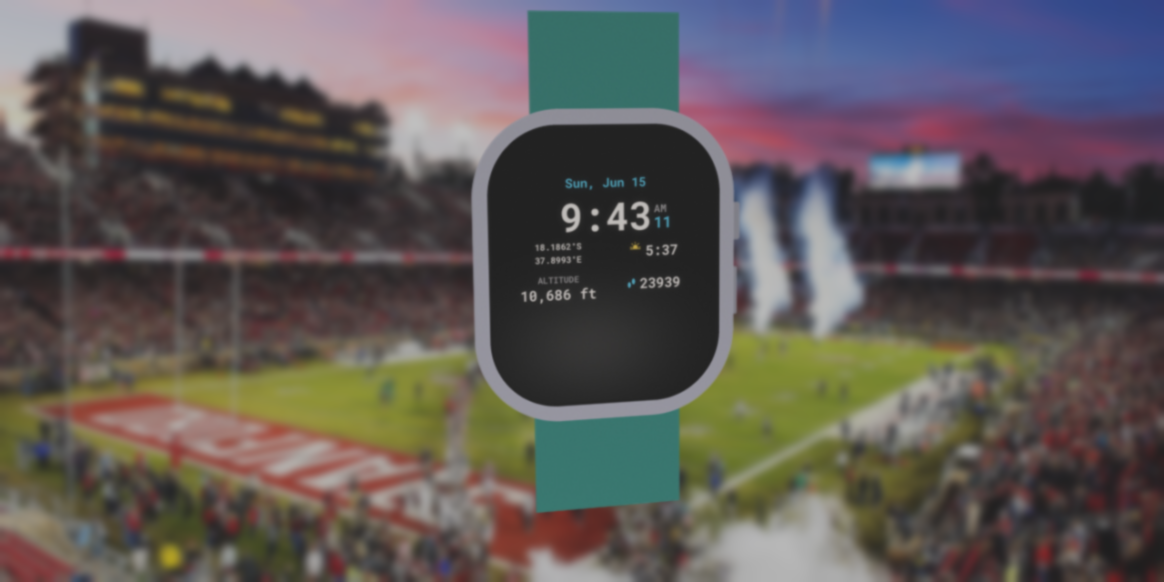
9:43:11
